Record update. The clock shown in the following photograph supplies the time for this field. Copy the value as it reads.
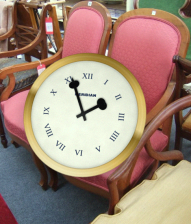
1:56
